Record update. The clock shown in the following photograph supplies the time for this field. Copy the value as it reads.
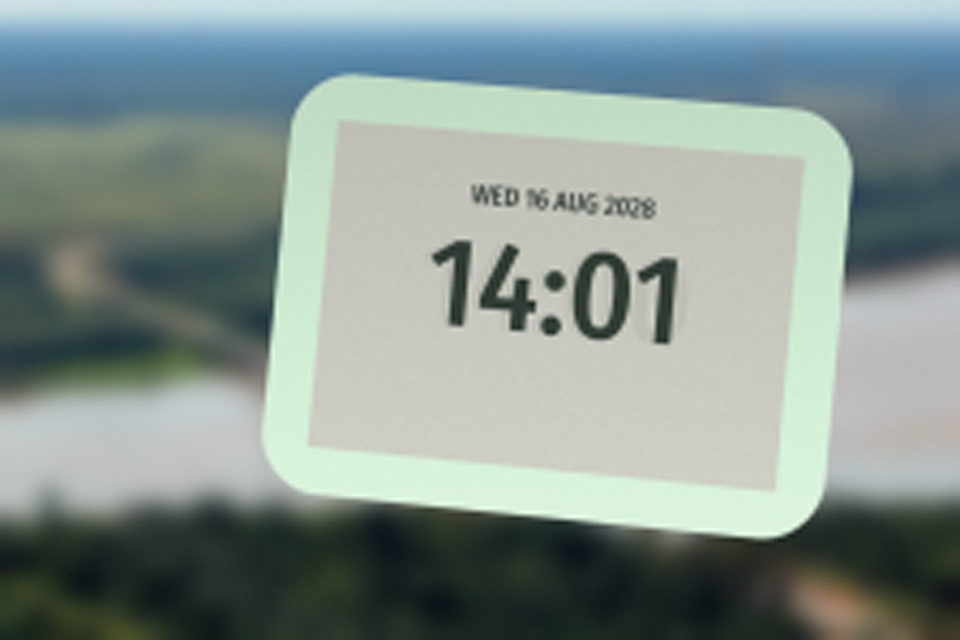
14:01
